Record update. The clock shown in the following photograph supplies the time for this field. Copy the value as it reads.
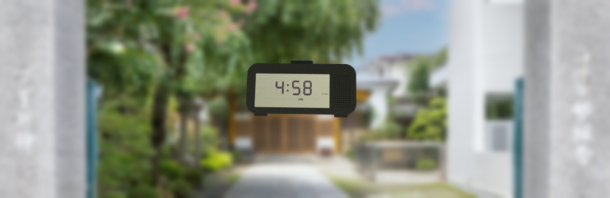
4:58
